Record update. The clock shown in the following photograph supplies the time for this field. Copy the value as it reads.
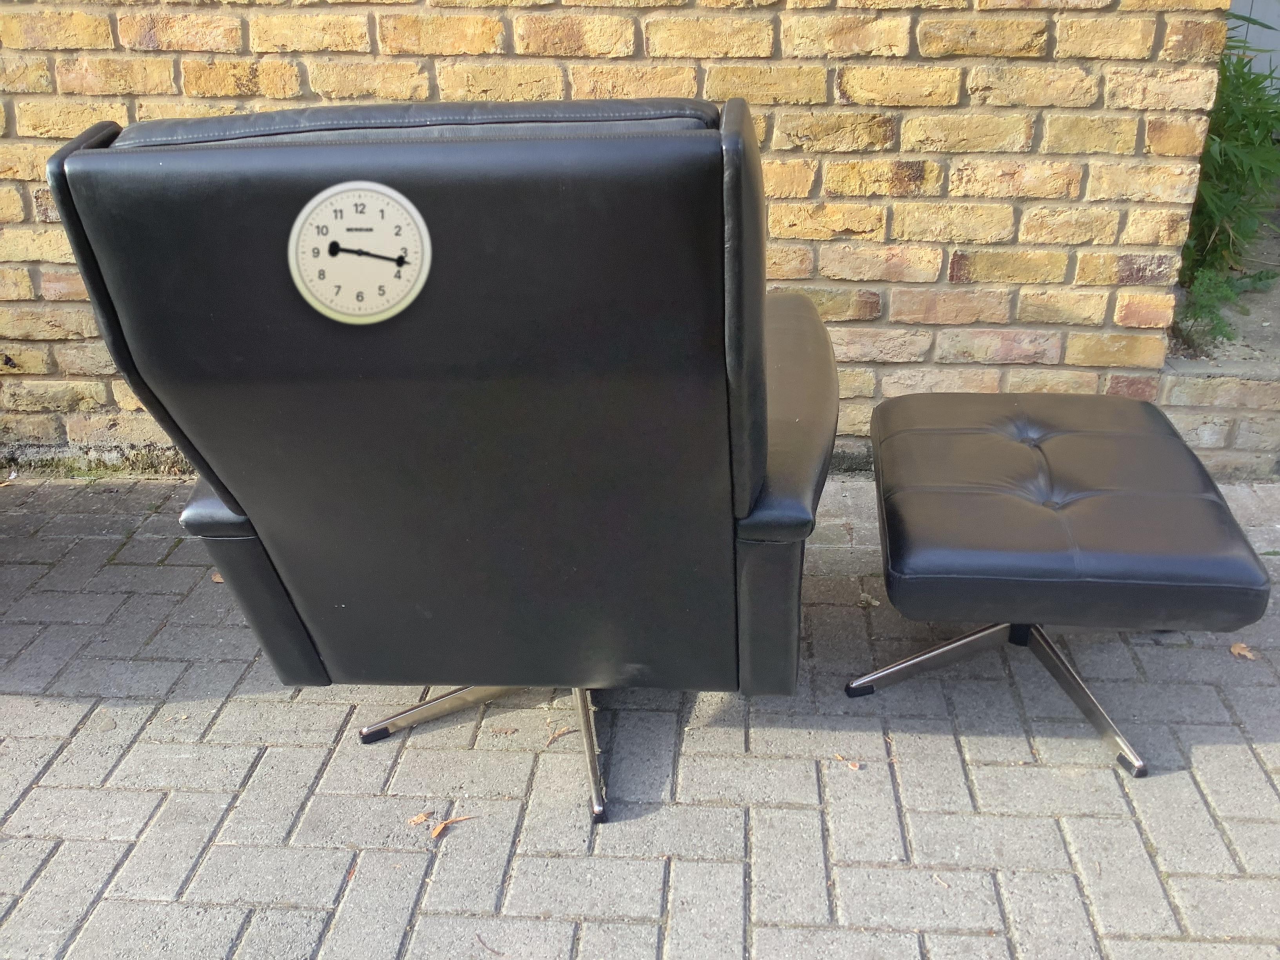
9:17
